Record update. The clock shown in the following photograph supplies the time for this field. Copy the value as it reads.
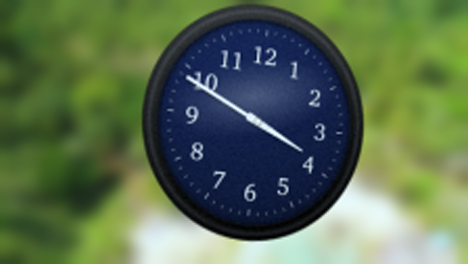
3:49
